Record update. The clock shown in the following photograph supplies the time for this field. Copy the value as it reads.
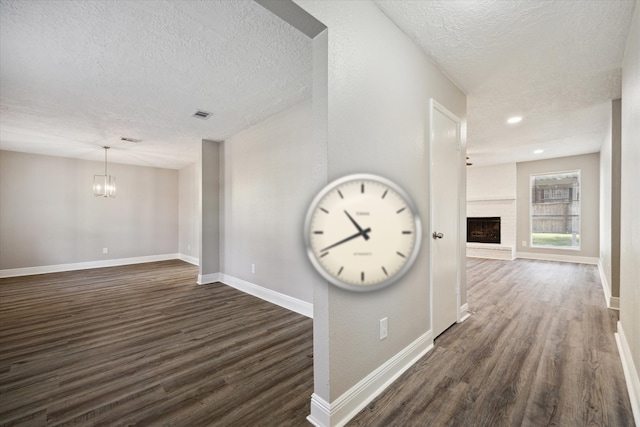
10:41
